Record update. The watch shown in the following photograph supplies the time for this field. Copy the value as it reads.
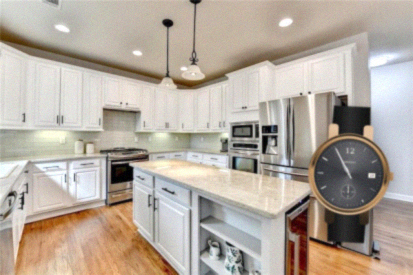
10:55
